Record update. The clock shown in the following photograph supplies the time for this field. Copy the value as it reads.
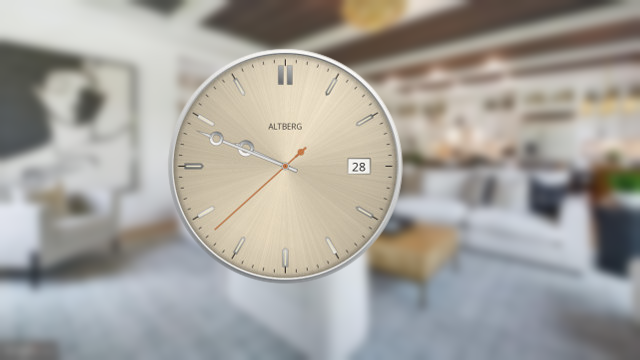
9:48:38
